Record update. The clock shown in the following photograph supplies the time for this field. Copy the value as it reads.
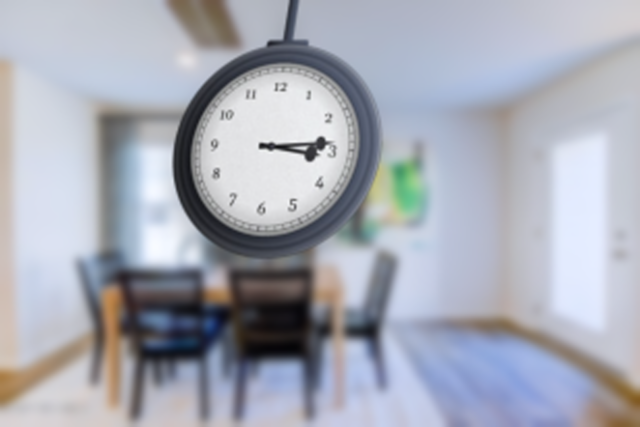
3:14
